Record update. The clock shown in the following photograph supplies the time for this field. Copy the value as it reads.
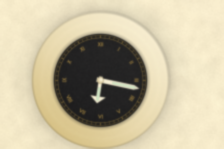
6:17
